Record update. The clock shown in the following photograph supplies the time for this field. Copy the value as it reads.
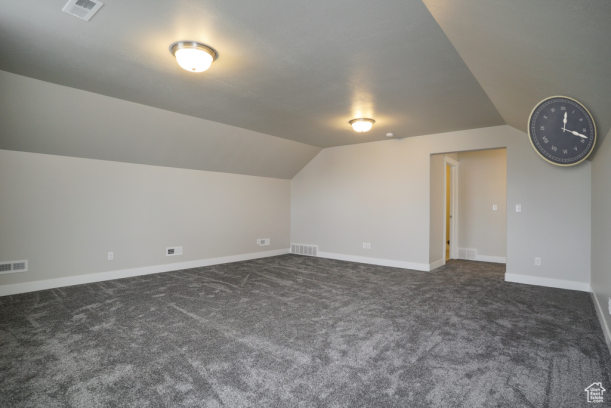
12:18
